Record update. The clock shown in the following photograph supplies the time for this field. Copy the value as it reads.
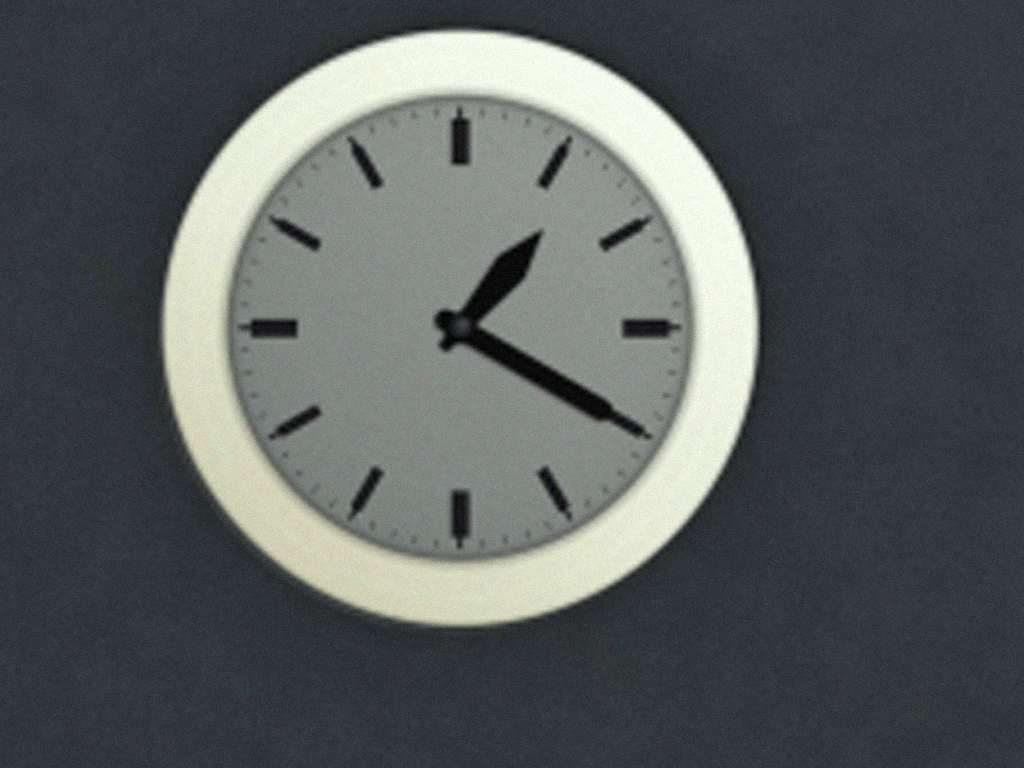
1:20
